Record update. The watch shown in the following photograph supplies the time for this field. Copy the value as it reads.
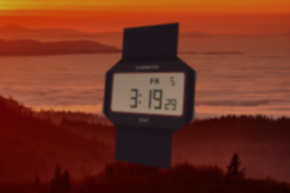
3:19
